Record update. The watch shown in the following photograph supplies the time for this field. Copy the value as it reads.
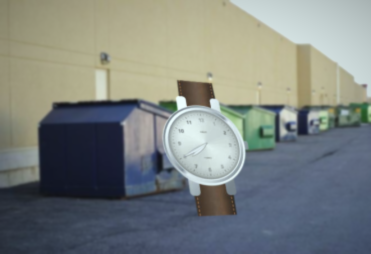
7:40
